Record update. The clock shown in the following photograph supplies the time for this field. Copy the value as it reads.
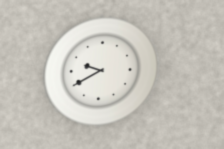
9:40
